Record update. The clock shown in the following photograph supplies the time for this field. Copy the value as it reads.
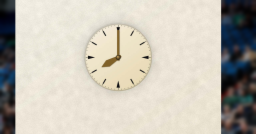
8:00
